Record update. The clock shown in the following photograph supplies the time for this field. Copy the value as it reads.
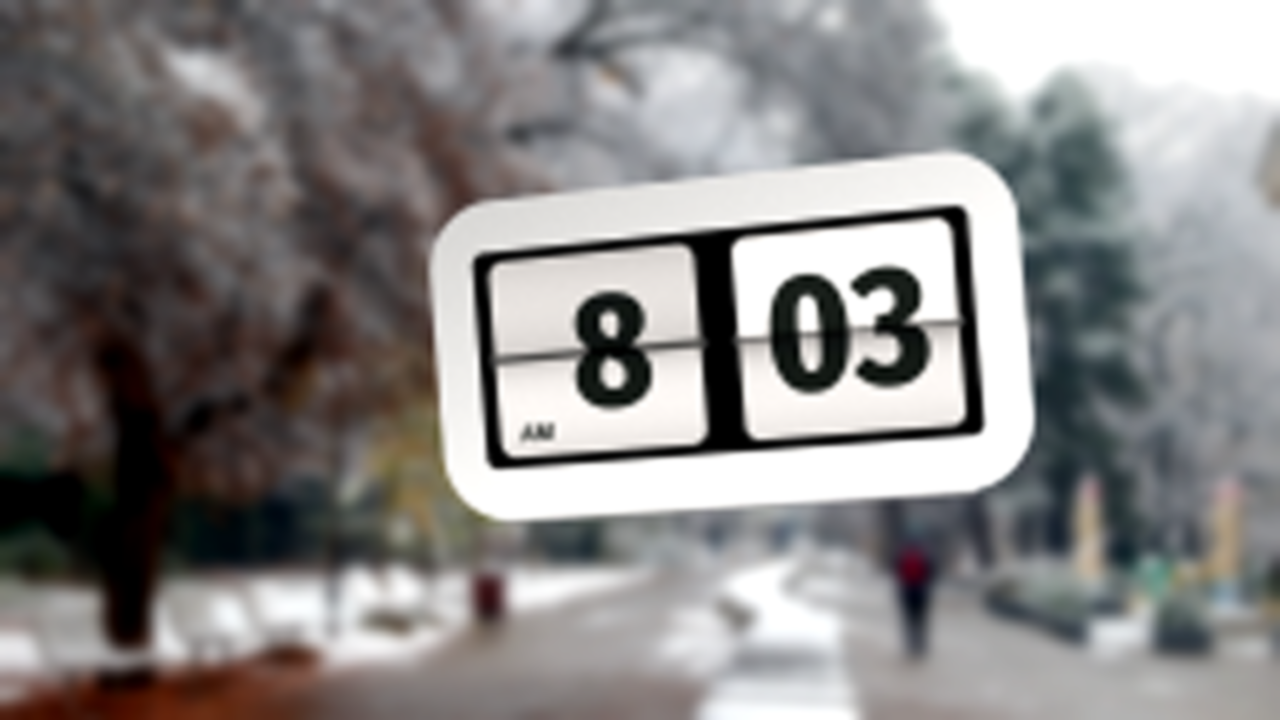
8:03
